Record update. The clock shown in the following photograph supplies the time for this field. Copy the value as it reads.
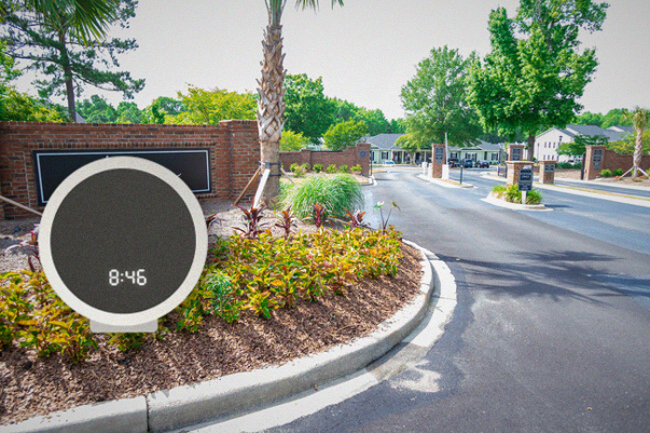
8:46
